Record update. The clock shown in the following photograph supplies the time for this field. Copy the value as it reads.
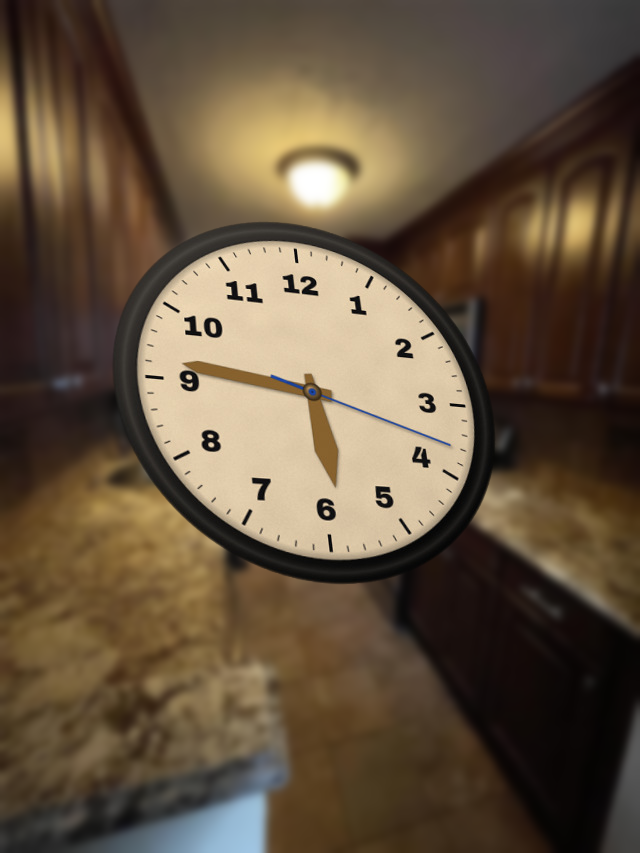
5:46:18
